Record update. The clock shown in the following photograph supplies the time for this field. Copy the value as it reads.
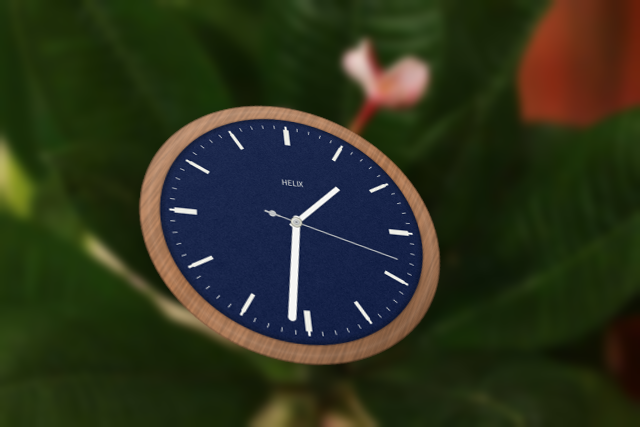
1:31:18
